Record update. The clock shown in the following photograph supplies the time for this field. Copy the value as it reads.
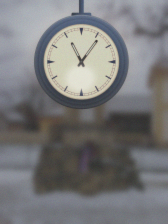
11:06
